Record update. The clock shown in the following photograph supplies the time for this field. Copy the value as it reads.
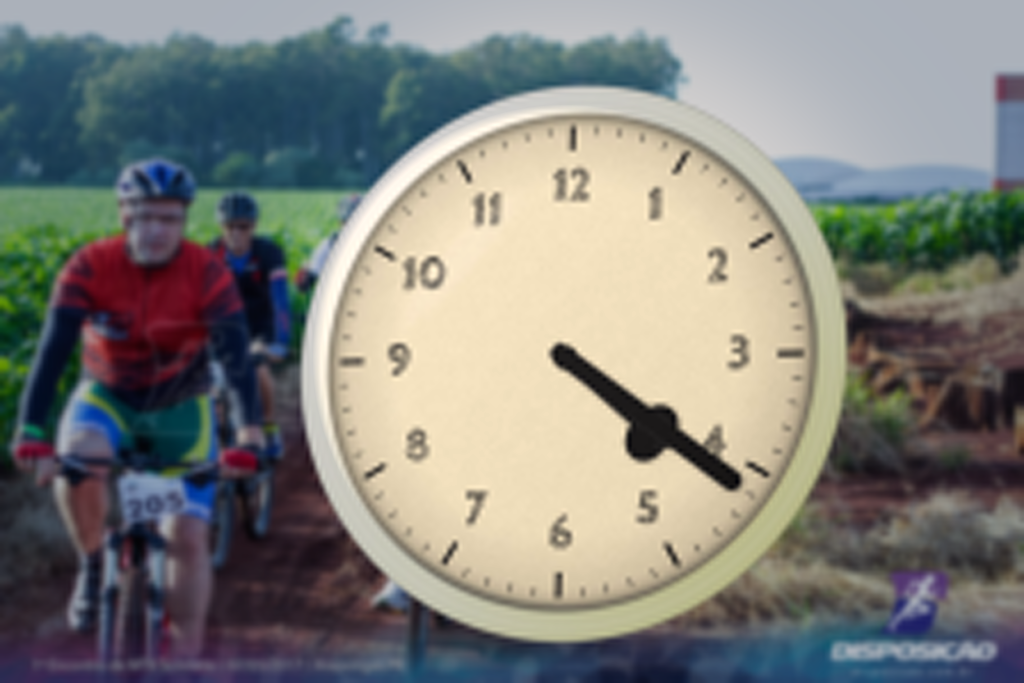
4:21
